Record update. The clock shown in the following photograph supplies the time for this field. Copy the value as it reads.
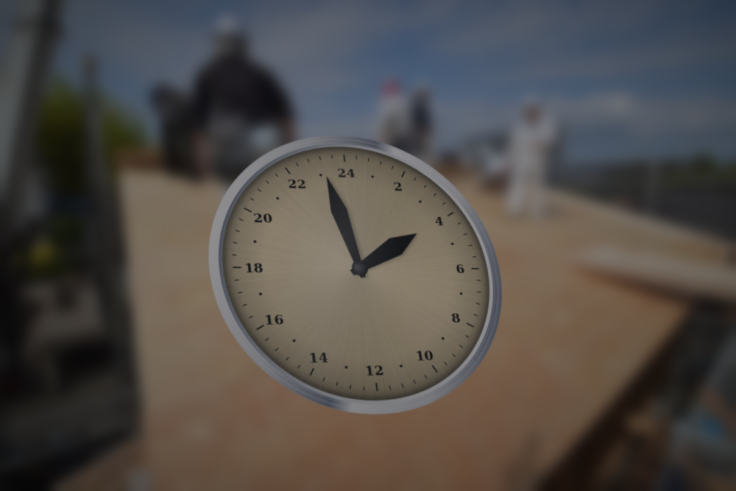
3:58
